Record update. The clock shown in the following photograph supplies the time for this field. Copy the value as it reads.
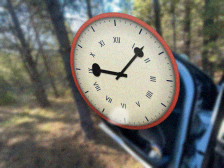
9:07
